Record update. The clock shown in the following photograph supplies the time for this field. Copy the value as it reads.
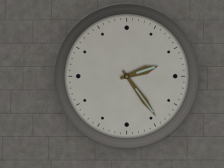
2:24
